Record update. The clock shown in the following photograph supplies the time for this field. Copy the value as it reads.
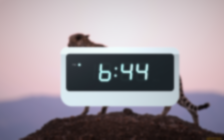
6:44
